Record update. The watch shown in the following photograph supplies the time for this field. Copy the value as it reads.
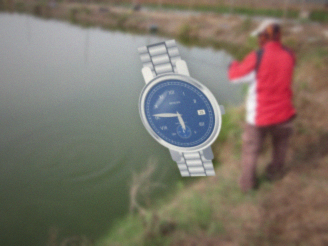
5:46
